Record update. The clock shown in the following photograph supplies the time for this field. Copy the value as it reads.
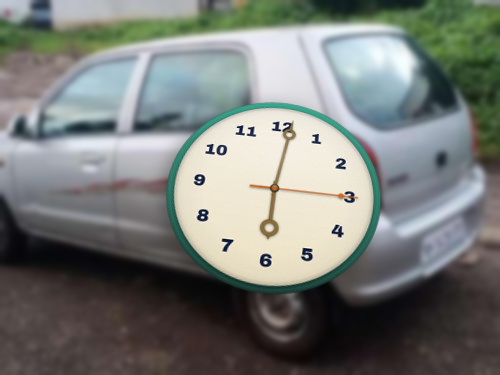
6:01:15
